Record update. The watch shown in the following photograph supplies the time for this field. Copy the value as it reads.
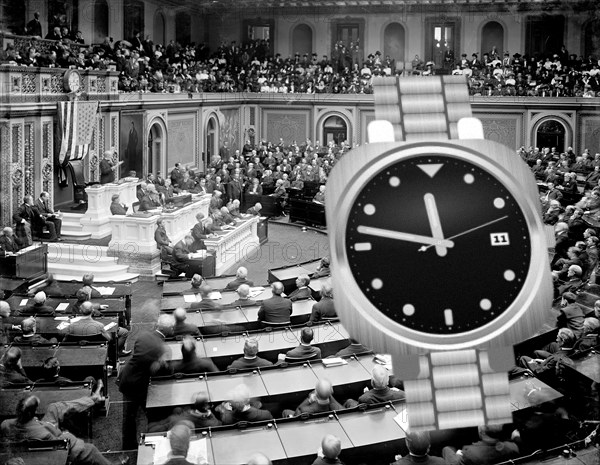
11:47:12
